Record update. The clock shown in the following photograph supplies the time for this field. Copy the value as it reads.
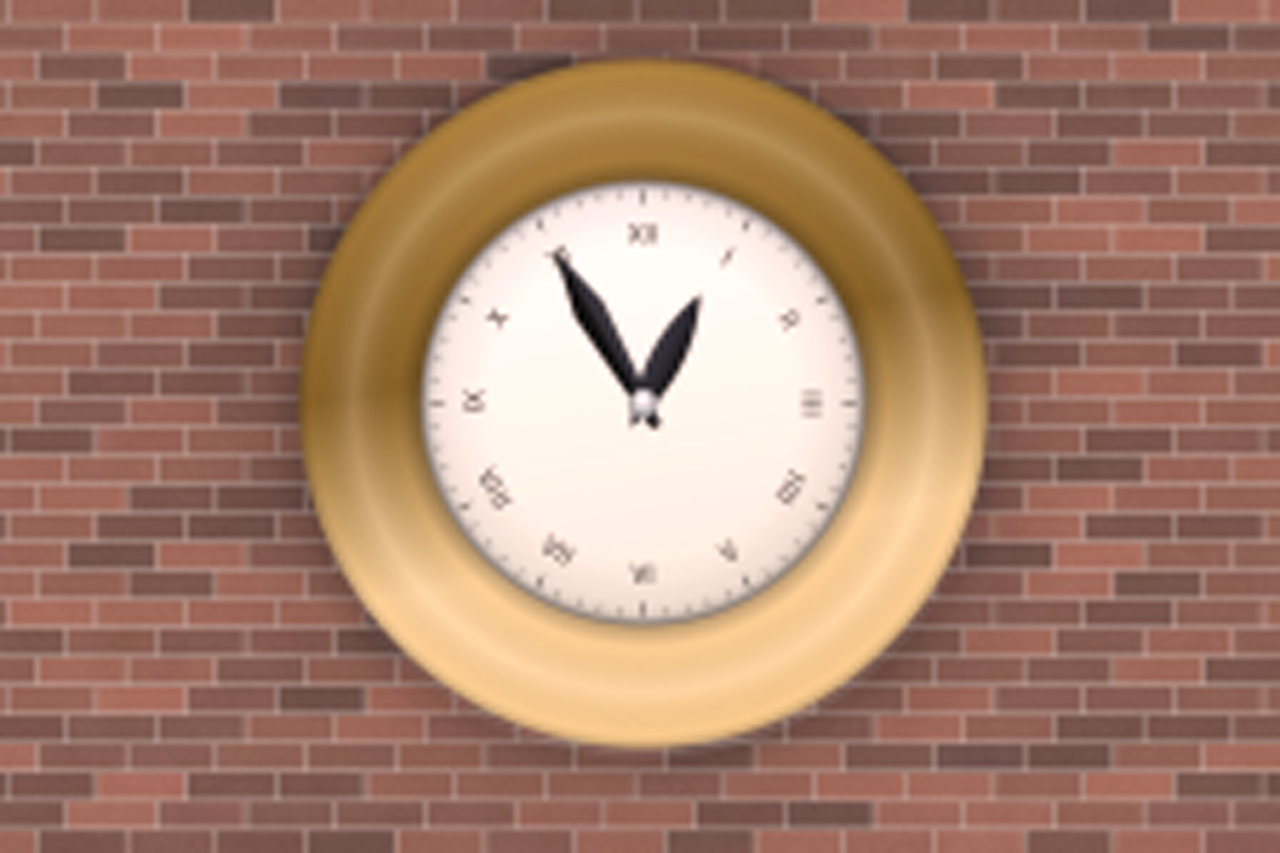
12:55
